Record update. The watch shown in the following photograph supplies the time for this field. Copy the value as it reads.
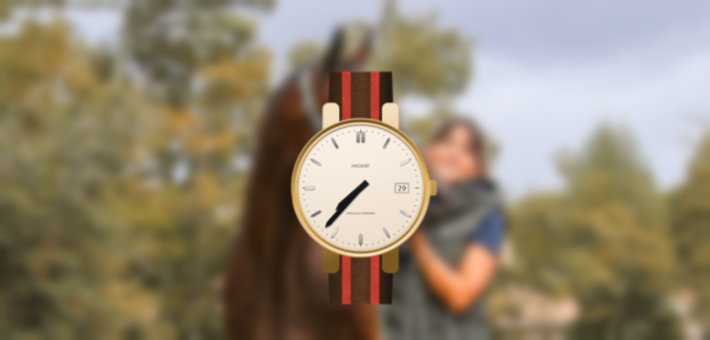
7:37
